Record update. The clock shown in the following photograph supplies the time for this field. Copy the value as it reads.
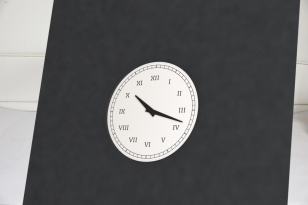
10:18
